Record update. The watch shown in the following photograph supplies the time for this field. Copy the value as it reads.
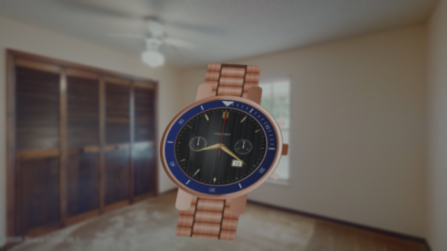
8:21
